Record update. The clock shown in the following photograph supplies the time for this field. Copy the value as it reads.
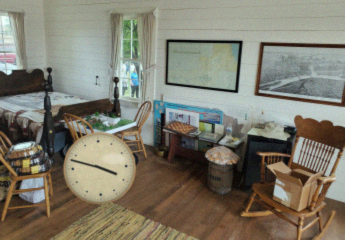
3:48
